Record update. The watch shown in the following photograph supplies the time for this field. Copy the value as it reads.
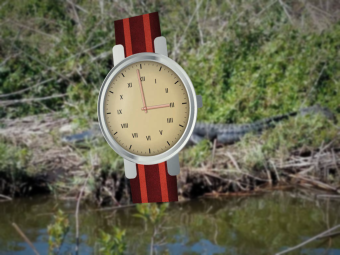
2:59
